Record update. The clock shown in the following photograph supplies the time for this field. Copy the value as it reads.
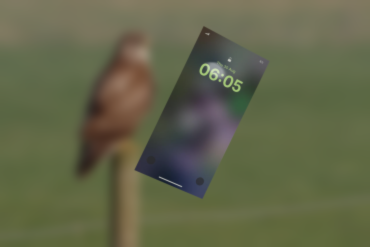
6:05
